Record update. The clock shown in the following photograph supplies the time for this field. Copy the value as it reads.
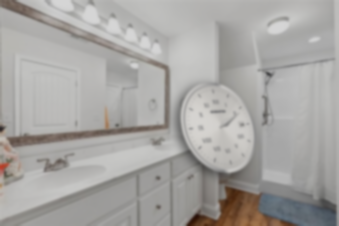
2:11
